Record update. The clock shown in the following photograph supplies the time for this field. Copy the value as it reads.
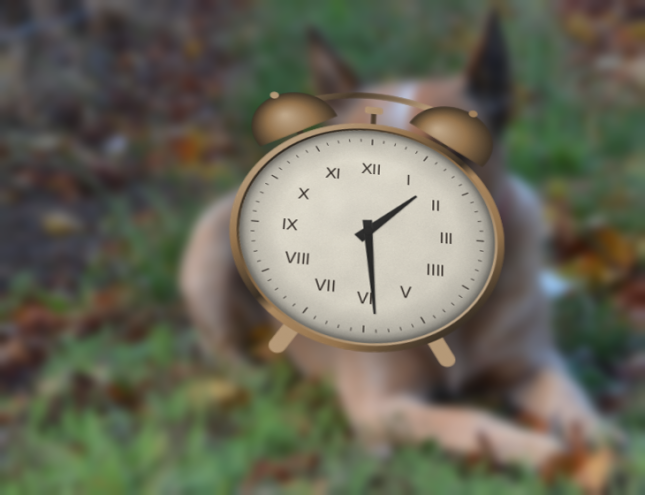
1:29
